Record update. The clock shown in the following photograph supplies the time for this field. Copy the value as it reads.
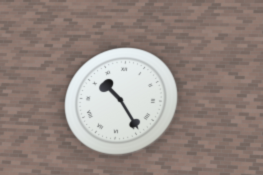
10:24
